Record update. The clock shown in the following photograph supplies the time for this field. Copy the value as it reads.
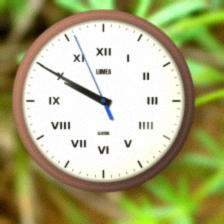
9:49:56
